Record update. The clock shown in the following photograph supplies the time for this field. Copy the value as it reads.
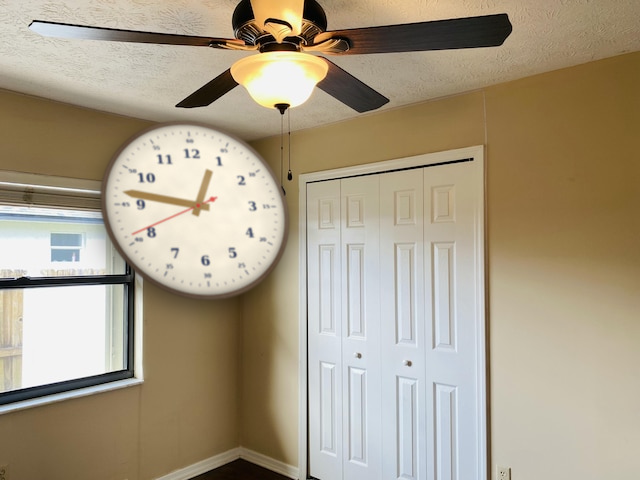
12:46:41
